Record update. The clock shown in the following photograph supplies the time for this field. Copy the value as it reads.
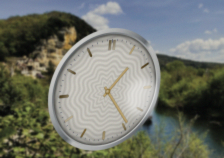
1:24
